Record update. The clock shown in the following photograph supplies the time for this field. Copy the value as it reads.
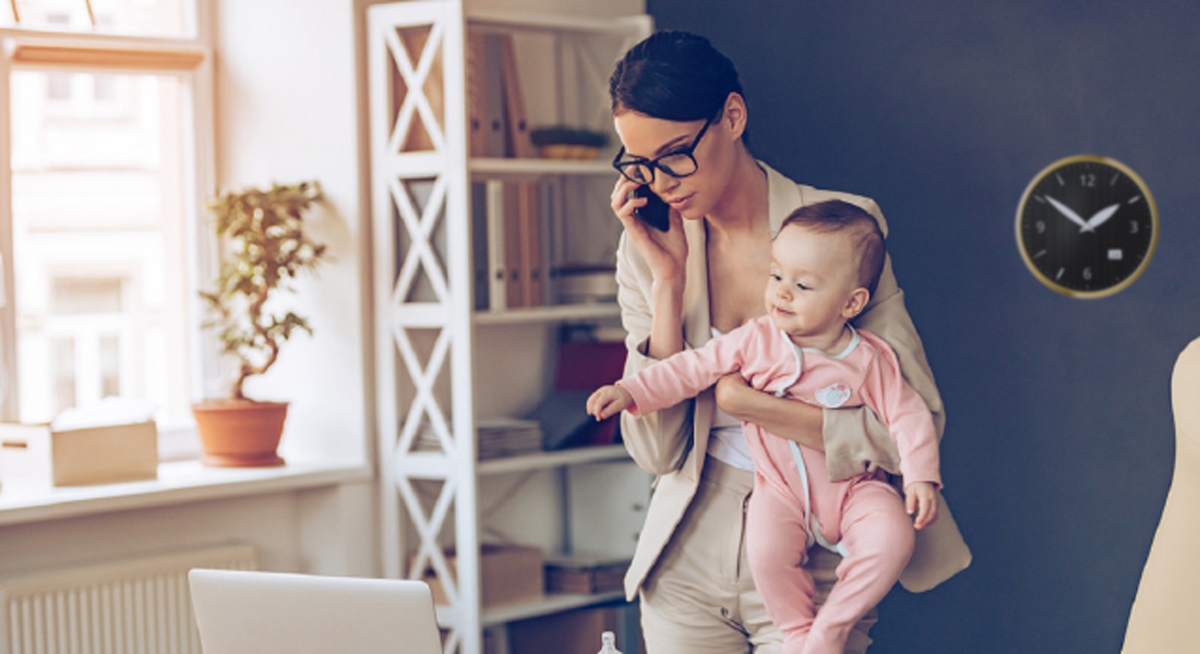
1:51
